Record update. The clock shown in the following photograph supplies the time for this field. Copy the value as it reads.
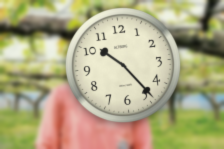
10:24
